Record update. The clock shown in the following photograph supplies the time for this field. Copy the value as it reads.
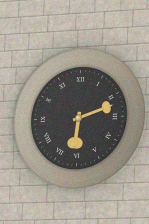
6:12
